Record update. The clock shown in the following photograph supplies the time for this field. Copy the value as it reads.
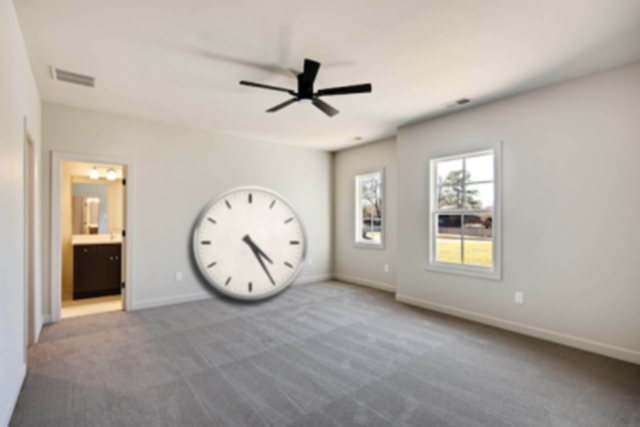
4:25
